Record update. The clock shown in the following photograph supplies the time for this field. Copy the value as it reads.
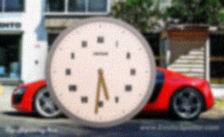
5:31
